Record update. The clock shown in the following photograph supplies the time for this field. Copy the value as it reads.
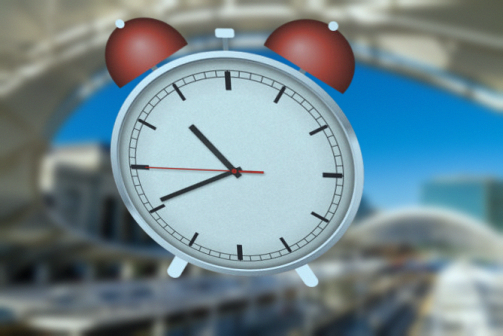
10:40:45
